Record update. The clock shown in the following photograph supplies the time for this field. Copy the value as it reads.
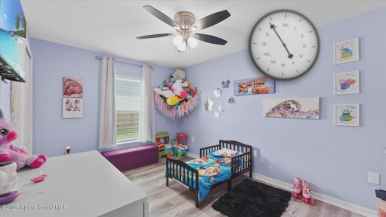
4:54
